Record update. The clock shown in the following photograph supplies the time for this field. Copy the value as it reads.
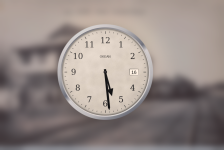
5:29
